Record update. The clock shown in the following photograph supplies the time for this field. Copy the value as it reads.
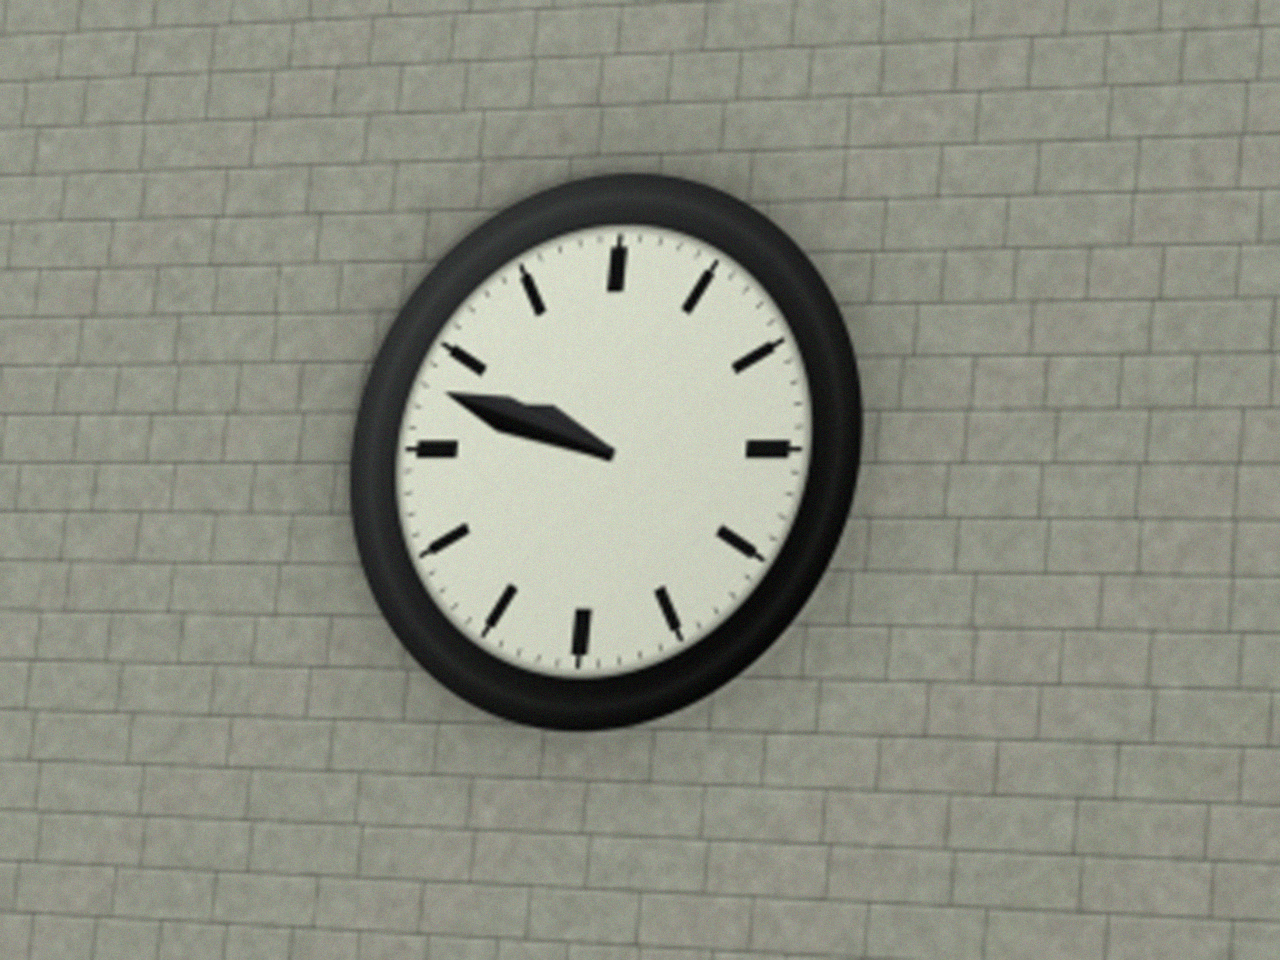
9:48
